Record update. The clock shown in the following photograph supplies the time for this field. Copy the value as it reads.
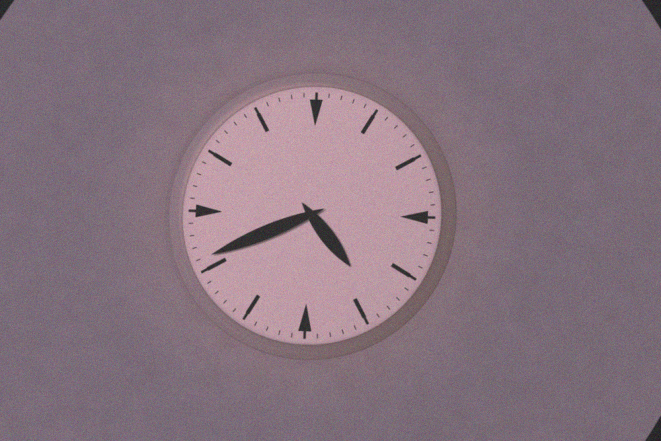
4:41
